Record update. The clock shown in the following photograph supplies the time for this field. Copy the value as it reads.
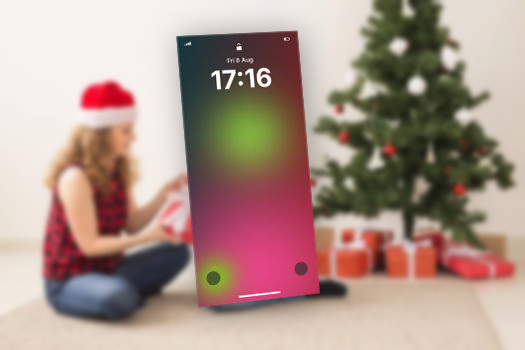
17:16
